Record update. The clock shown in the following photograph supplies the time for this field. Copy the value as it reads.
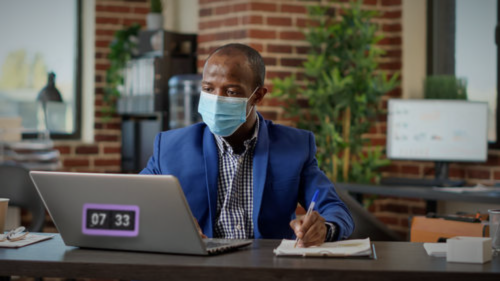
7:33
